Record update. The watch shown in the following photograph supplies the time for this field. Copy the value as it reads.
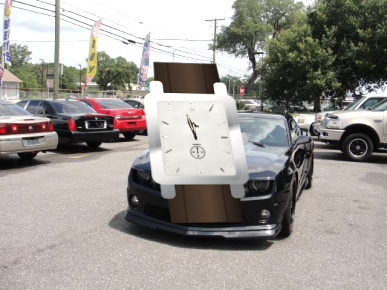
11:58
